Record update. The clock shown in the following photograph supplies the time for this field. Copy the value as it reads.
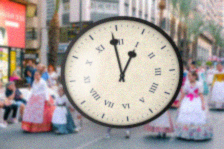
12:59
